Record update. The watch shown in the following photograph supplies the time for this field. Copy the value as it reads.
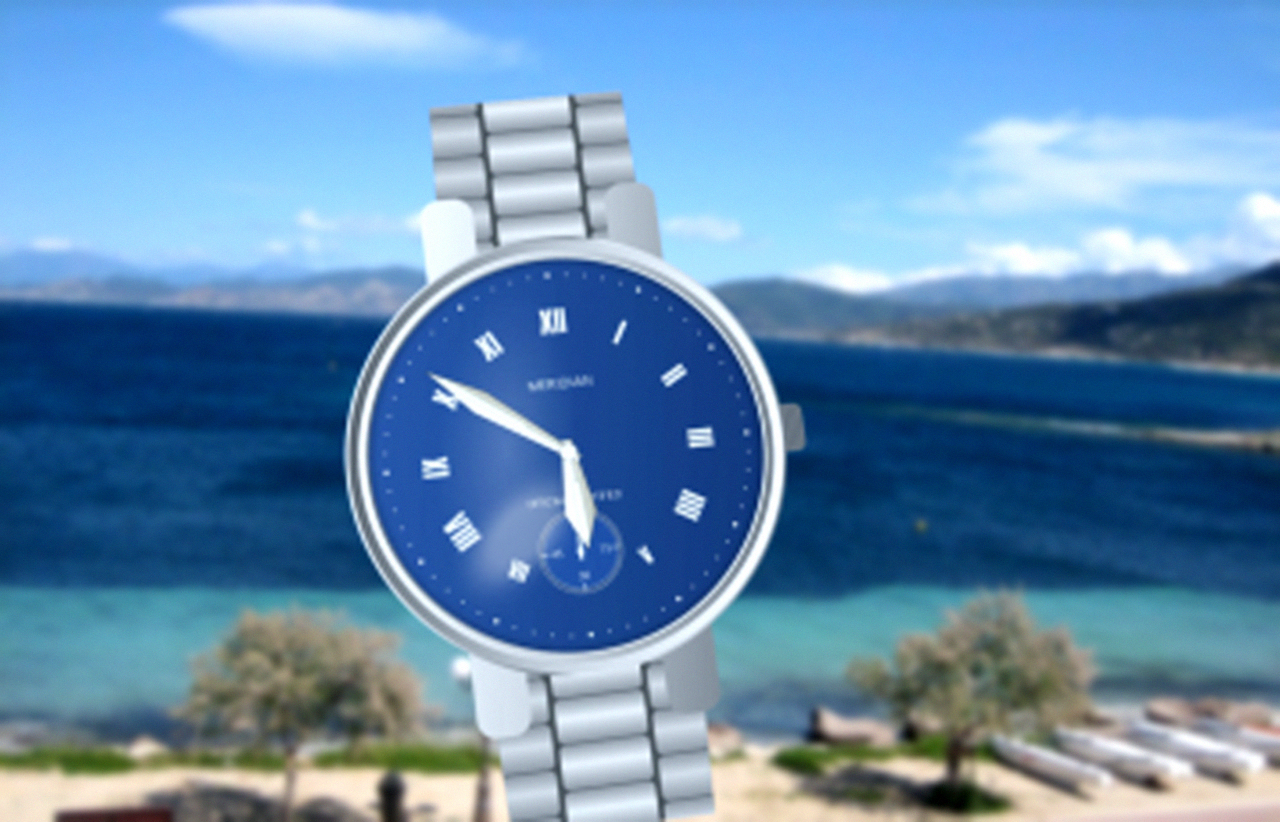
5:51
